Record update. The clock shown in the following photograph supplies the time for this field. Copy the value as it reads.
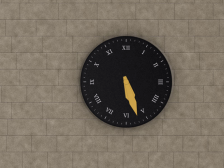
5:27
